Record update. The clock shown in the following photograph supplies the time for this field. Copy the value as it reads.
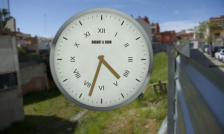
4:33
